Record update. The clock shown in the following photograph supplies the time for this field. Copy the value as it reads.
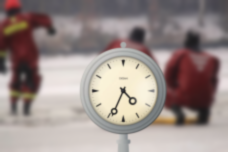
4:34
